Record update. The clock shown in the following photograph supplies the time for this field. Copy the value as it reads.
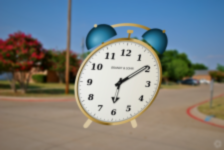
6:09
